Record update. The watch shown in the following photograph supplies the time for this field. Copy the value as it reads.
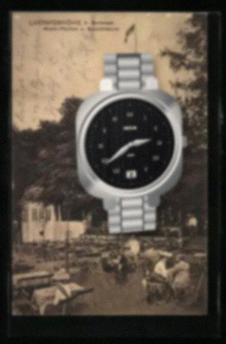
2:39
